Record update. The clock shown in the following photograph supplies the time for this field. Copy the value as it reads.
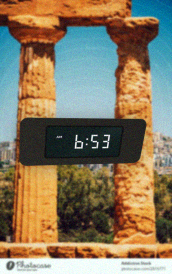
6:53
